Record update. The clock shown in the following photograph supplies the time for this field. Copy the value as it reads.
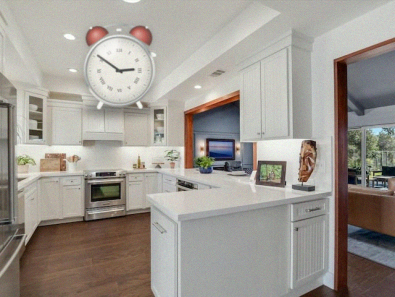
2:51
